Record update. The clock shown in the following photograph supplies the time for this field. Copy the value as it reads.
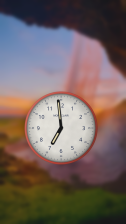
6:59
